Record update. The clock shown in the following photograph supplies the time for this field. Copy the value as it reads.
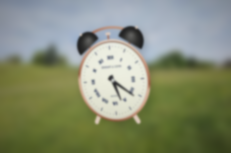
5:21
